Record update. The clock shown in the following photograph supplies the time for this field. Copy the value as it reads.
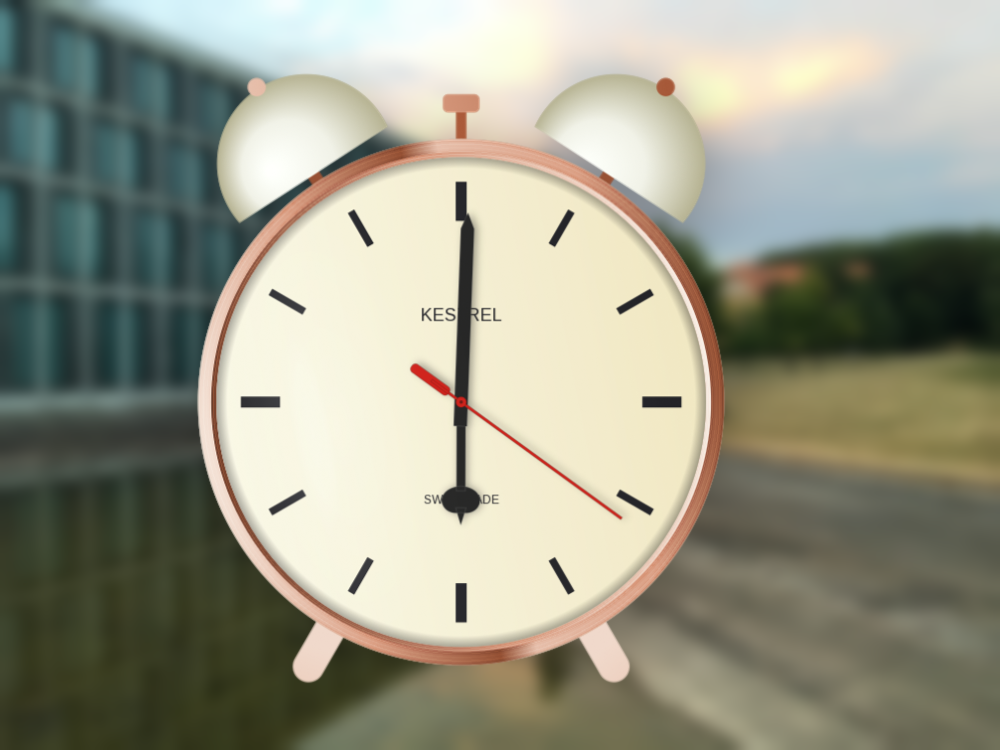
6:00:21
